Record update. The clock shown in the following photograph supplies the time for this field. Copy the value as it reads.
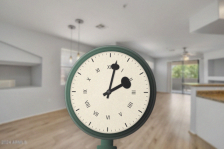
2:02
